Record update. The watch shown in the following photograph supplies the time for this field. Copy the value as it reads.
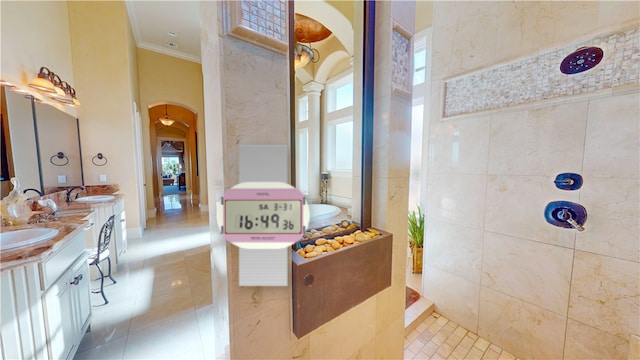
16:49:36
